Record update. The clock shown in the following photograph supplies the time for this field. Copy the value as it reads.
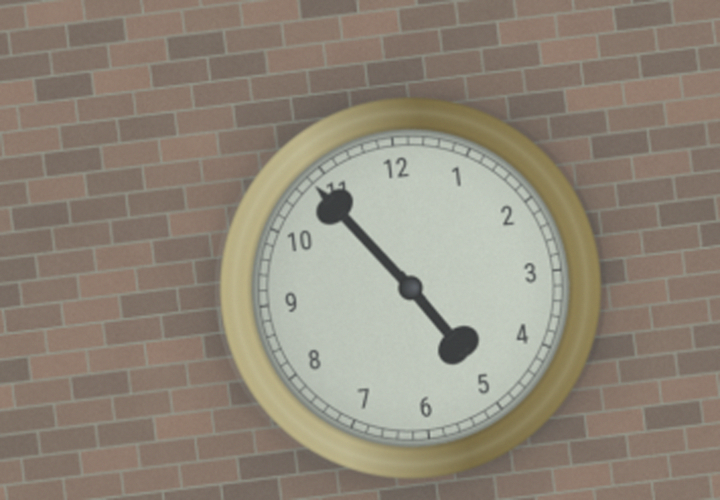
4:54
